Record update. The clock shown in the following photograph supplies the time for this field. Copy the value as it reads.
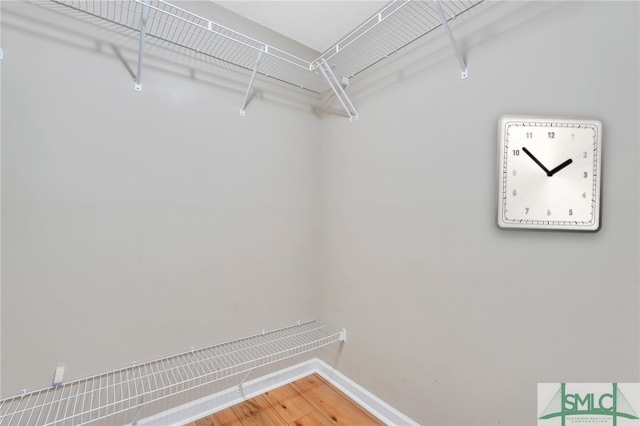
1:52
